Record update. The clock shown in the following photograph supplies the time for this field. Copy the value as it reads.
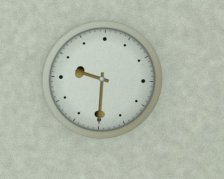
9:30
